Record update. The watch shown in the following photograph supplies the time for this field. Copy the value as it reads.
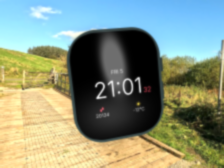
21:01
